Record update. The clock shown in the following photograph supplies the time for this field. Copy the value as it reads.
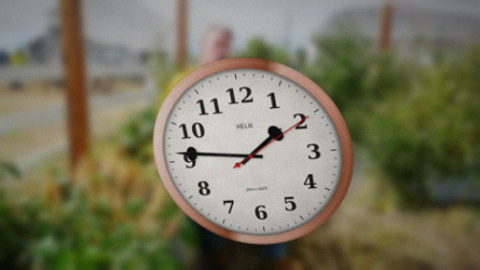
1:46:10
